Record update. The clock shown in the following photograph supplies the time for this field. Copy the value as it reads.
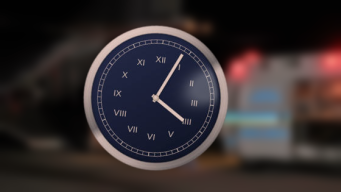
4:04
